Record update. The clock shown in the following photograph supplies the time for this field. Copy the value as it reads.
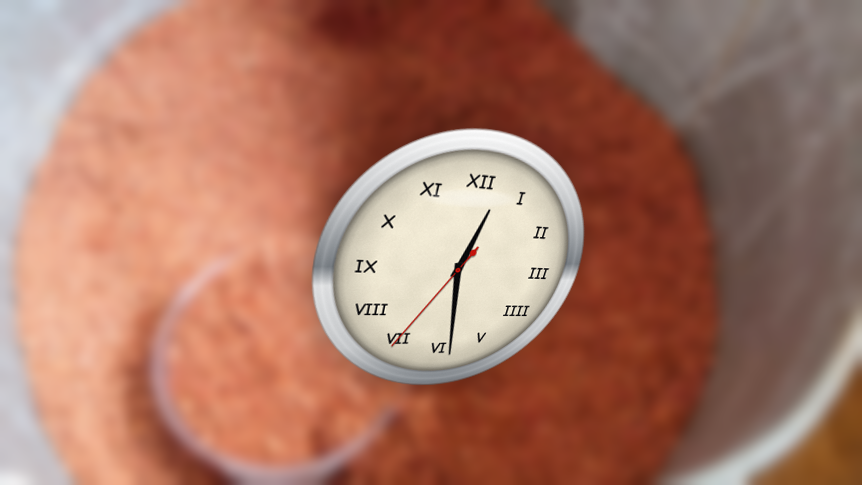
12:28:35
